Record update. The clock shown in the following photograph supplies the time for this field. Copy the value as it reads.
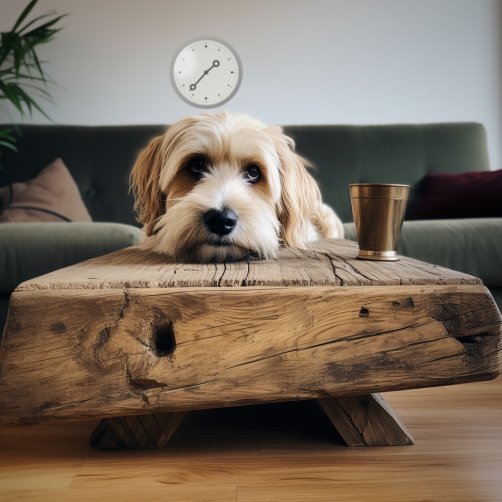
1:37
